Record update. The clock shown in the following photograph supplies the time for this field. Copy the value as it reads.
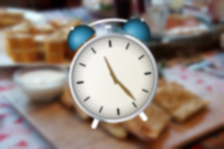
11:24
